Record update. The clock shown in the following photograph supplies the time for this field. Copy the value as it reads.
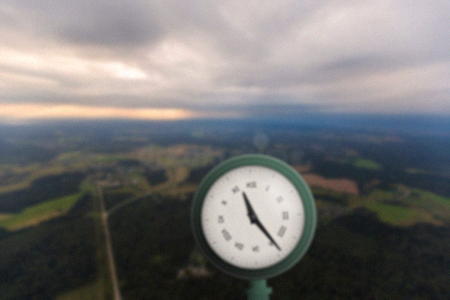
11:24
